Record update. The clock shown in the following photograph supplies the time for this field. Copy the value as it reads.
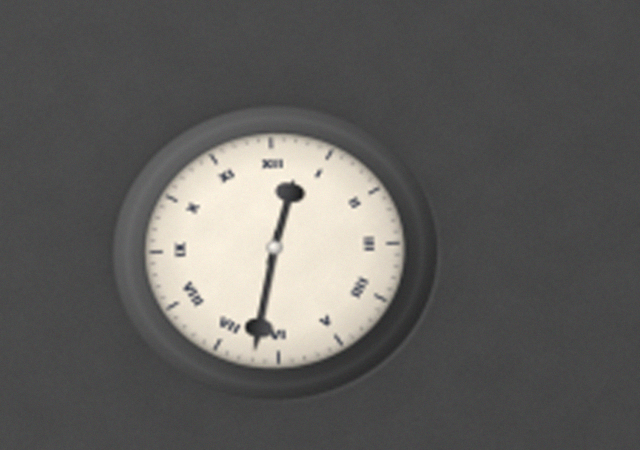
12:32
